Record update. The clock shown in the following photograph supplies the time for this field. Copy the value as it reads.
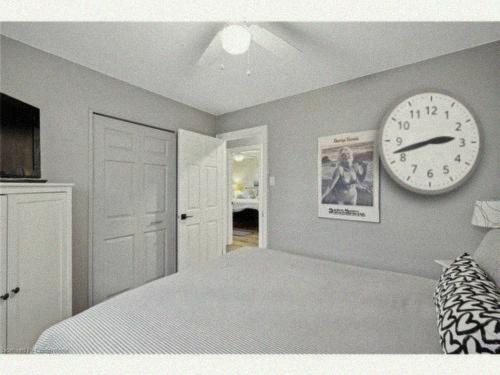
2:42
